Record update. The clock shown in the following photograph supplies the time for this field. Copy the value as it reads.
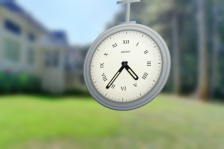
4:36
